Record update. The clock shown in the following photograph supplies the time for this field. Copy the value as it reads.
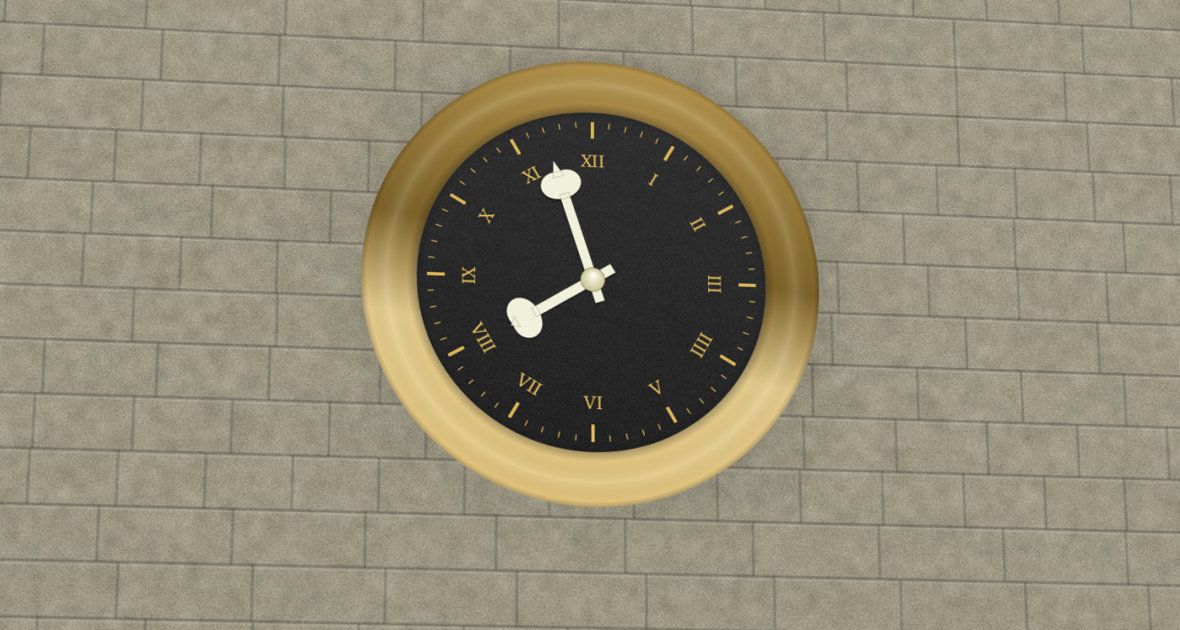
7:57
